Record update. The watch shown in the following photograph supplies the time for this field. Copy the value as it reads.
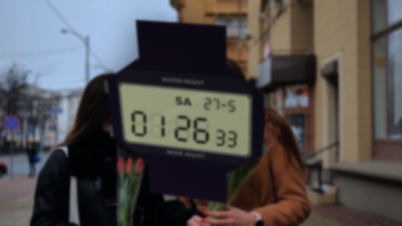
1:26:33
